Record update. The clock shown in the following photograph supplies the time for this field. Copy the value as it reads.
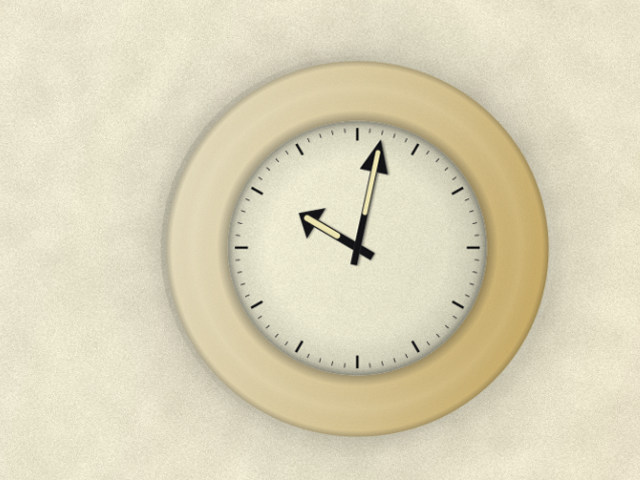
10:02
